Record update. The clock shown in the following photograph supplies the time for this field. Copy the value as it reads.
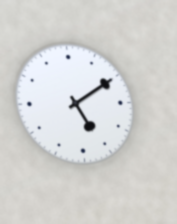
5:10
